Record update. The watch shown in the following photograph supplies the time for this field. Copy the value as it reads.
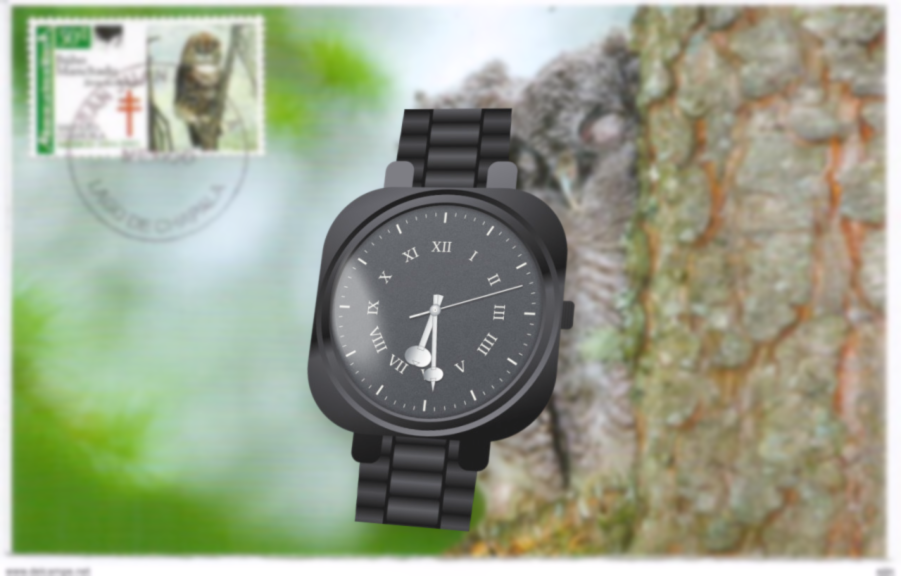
6:29:12
